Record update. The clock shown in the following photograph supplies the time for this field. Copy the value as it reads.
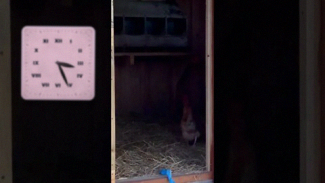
3:26
